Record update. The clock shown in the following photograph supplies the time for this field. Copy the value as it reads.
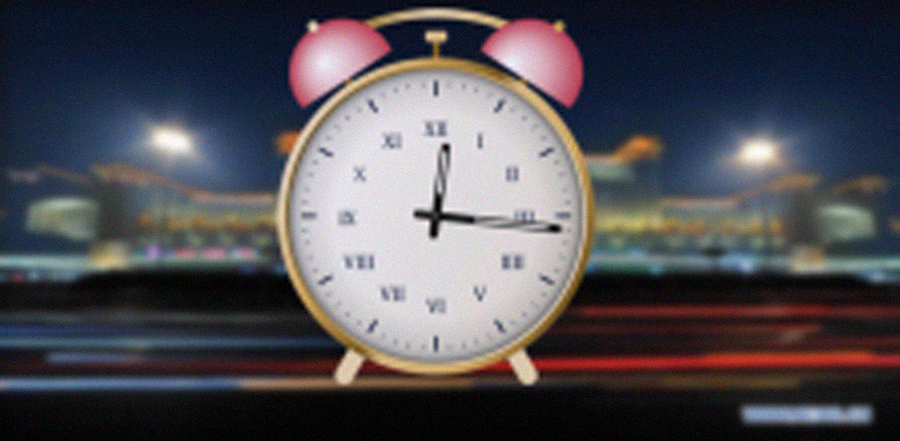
12:16
